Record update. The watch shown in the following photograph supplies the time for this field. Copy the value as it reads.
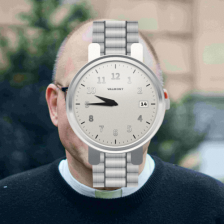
9:45
